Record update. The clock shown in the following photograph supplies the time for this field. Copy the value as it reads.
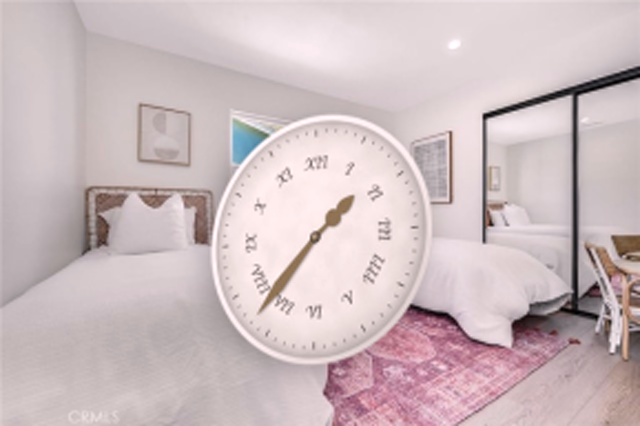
1:37
